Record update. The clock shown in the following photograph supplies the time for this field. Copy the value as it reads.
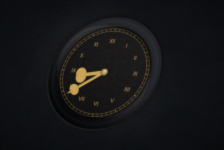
8:39
